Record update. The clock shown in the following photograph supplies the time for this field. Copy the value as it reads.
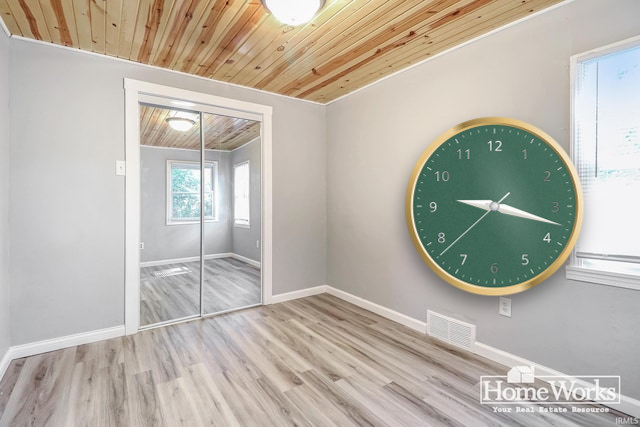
9:17:38
